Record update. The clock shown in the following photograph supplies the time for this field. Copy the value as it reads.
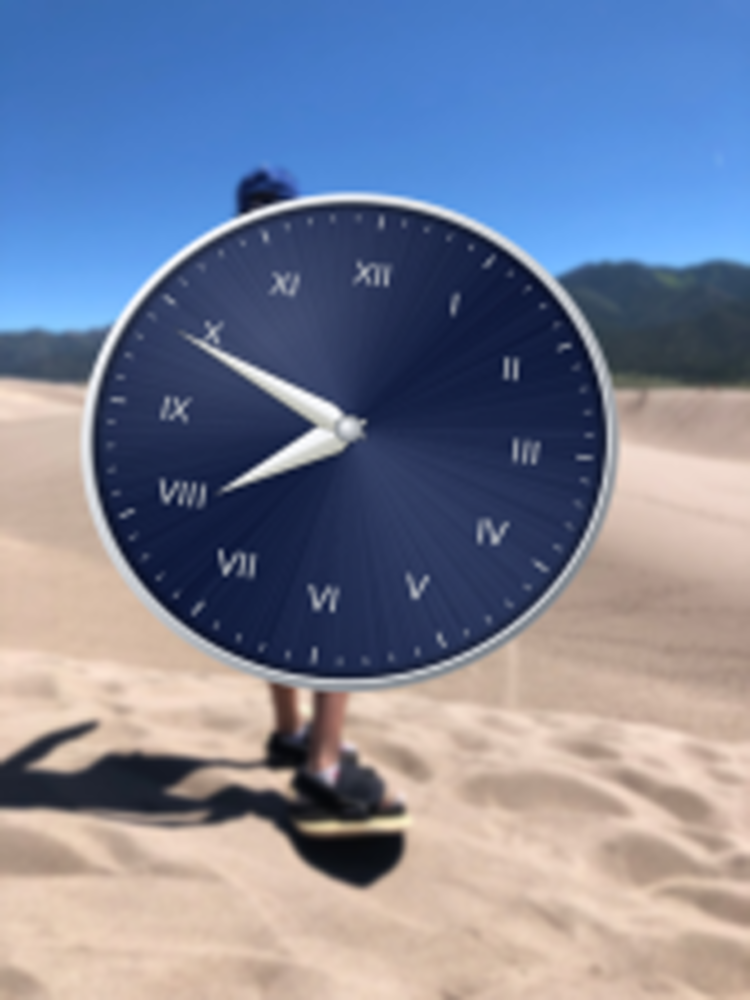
7:49
